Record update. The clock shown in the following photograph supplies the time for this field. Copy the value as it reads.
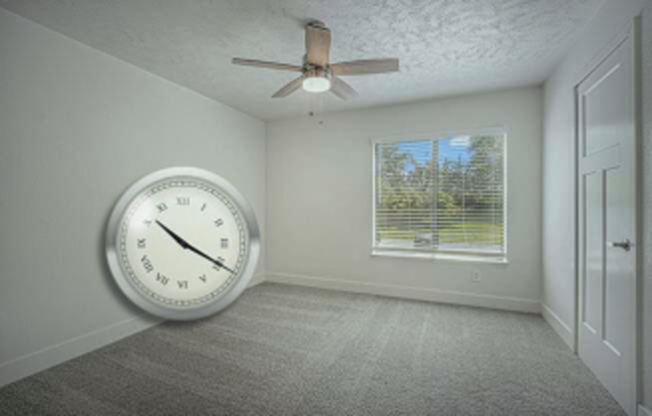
10:20
